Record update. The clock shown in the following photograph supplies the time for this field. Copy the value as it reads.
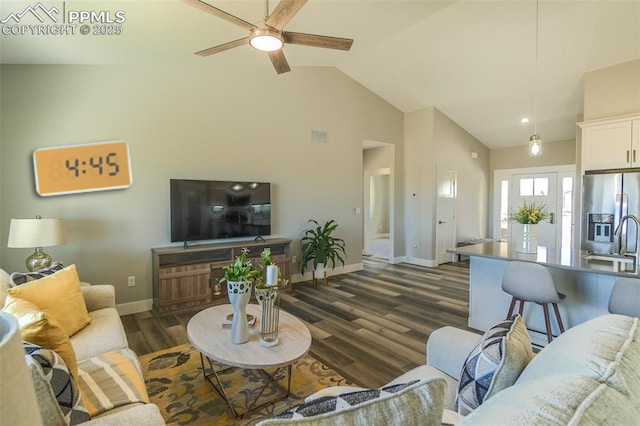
4:45
